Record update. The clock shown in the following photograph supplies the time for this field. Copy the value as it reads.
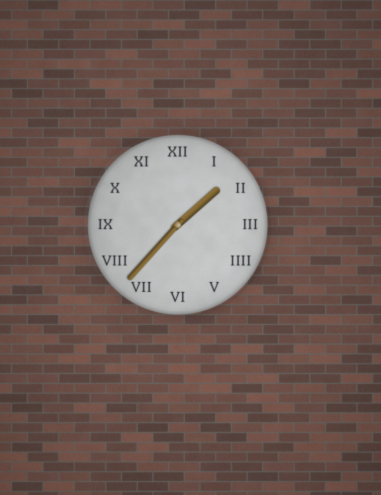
1:37
